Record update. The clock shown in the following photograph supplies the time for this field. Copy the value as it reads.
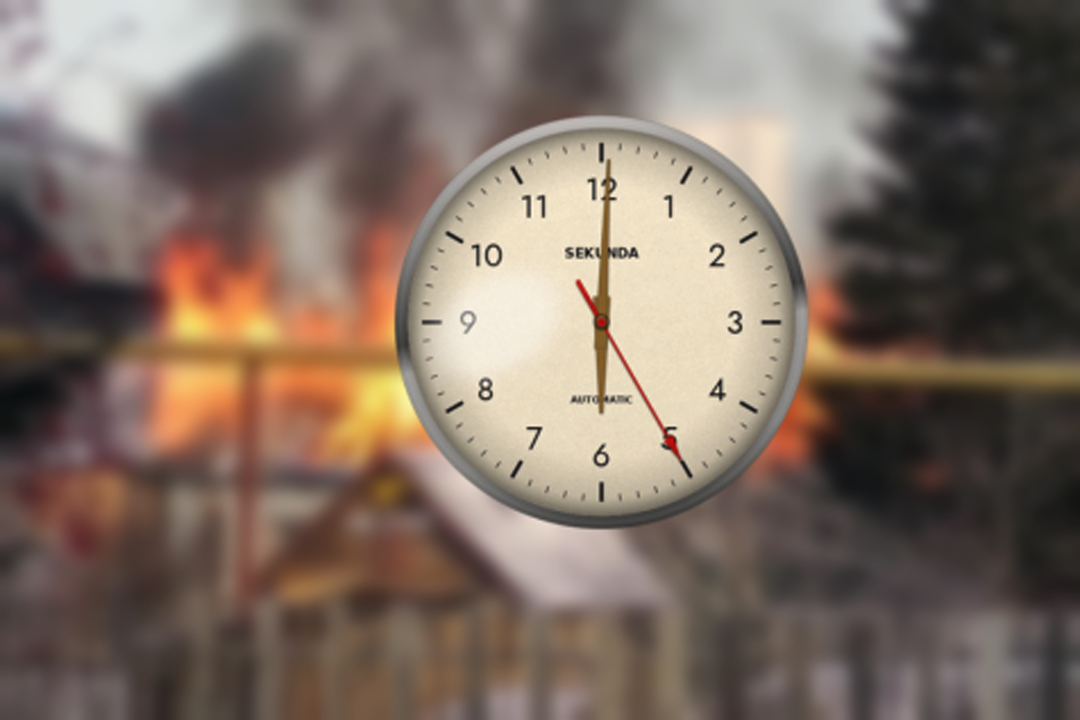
6:00:25
